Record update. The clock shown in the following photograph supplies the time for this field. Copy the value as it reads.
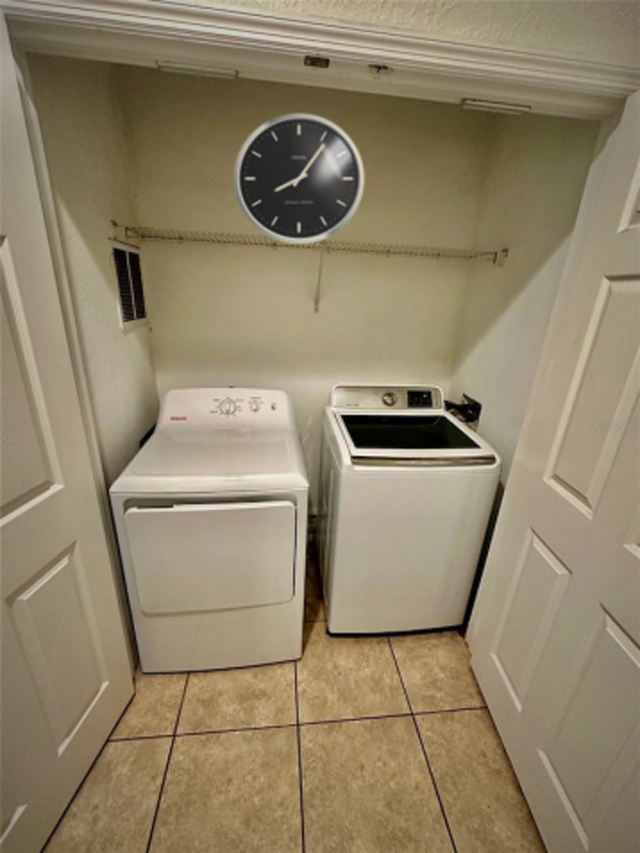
8:06
